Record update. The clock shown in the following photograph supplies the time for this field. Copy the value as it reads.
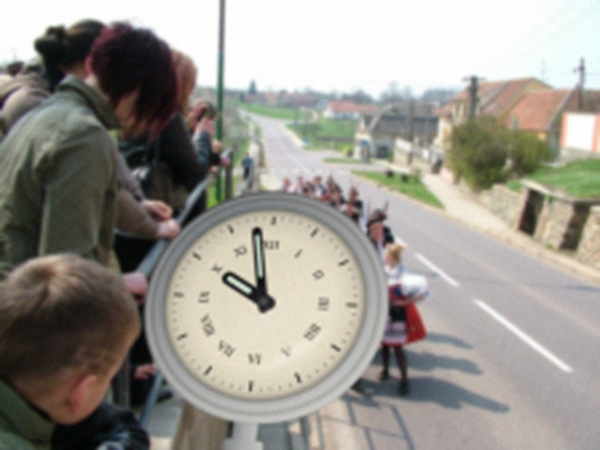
9:58
